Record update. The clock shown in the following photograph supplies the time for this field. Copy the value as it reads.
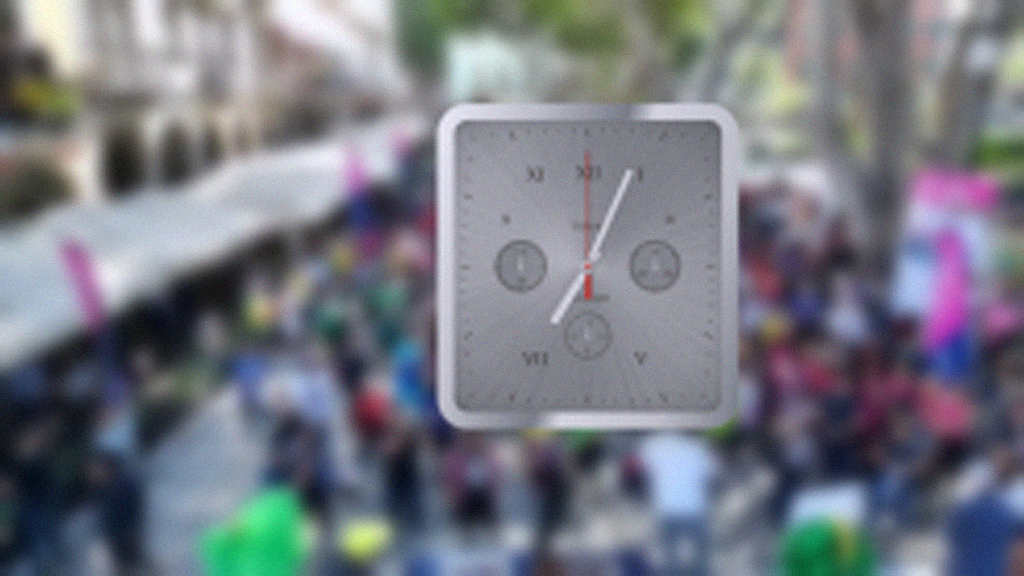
7:04
